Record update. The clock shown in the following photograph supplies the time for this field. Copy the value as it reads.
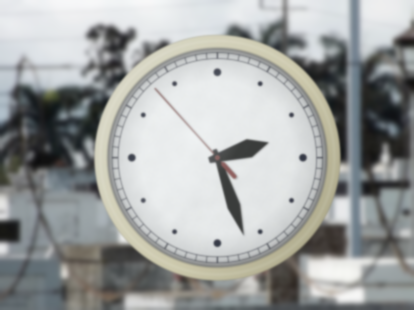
2:26:53
